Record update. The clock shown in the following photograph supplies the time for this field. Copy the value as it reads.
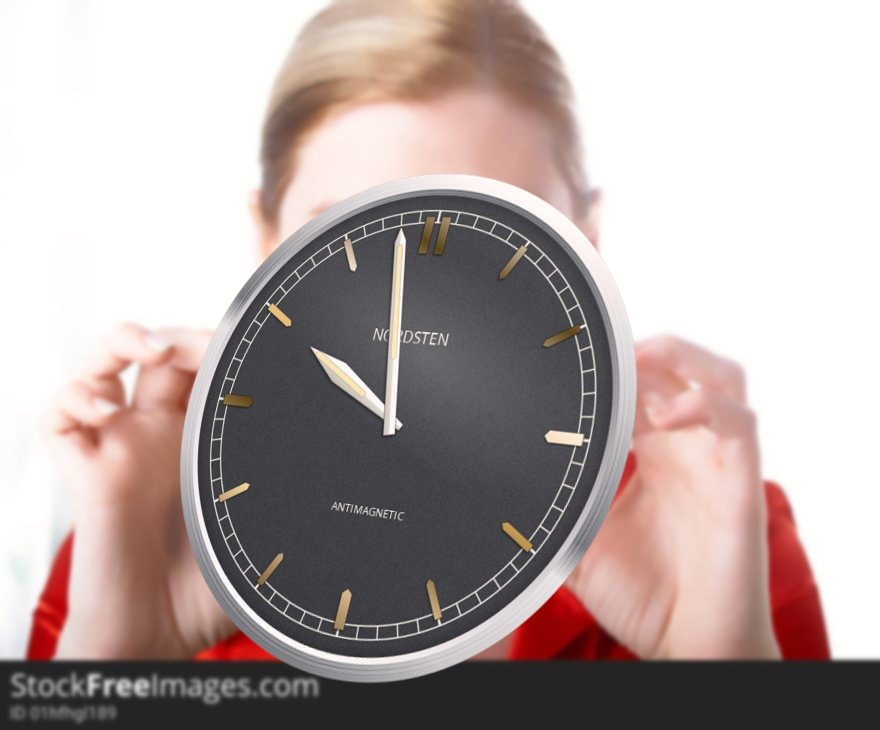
9:58
